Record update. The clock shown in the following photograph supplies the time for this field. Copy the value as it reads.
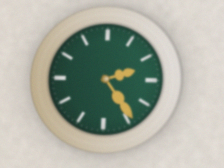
2:24
